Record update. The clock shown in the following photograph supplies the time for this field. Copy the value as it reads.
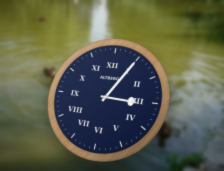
3:05
